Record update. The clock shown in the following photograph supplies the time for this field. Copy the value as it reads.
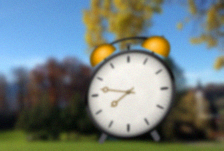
7:47
